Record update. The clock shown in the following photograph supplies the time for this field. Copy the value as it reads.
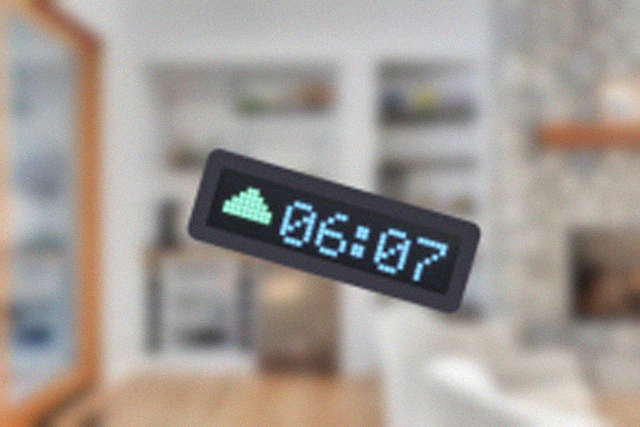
6:07
